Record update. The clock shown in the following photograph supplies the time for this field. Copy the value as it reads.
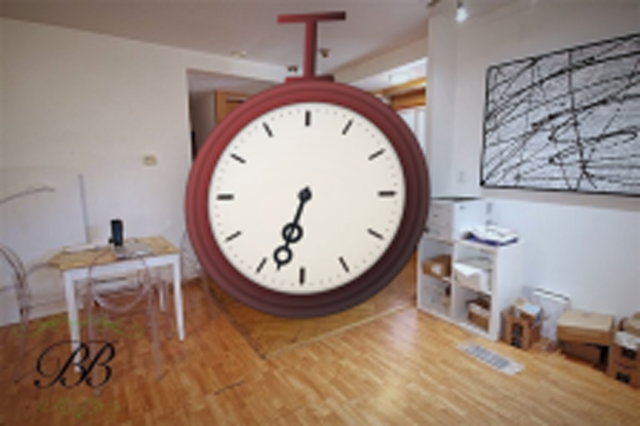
6:33
